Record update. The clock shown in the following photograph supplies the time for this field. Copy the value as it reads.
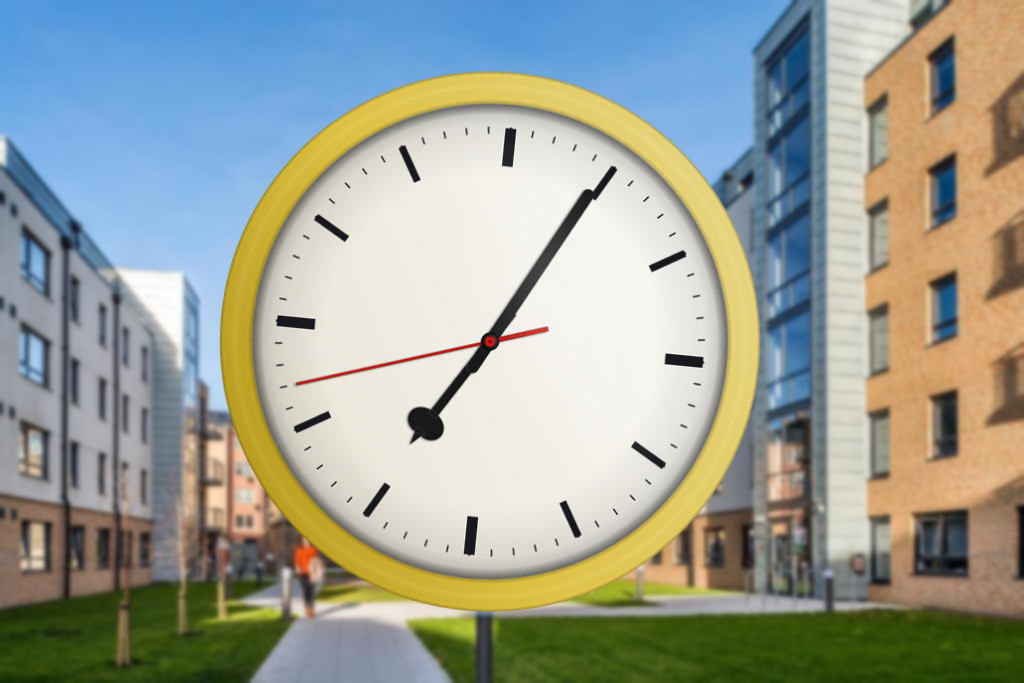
7:04:42
